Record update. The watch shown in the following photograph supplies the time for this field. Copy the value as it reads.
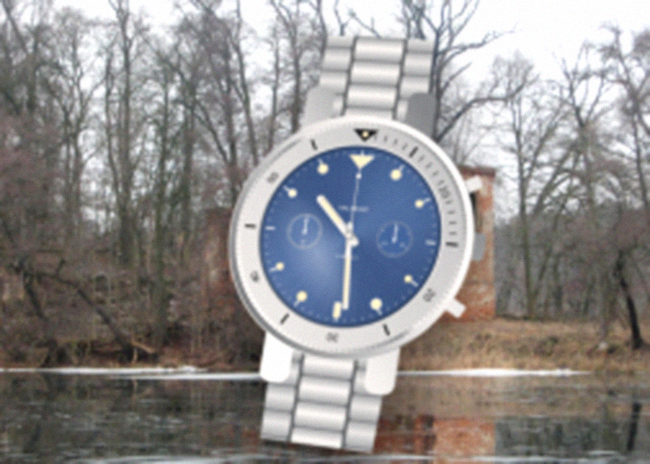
10:29
